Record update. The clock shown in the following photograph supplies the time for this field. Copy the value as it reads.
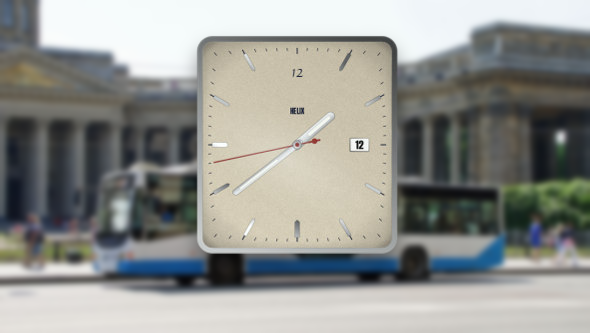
1:38:43
